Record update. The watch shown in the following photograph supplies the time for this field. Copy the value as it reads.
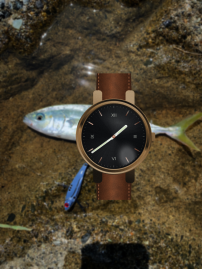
1:39
